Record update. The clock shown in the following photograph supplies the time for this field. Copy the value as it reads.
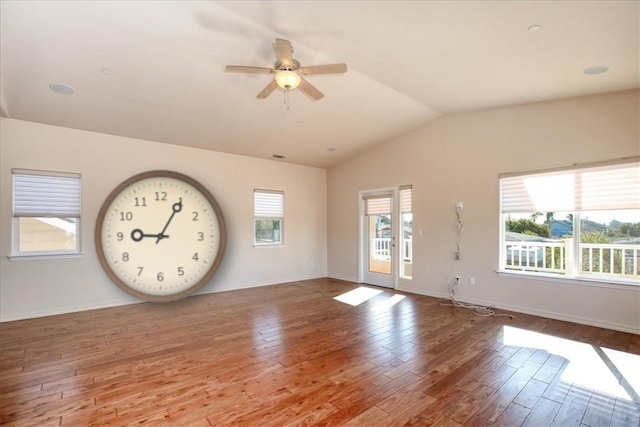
9:05
